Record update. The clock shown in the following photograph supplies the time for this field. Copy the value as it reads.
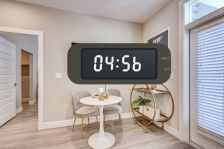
4:56
